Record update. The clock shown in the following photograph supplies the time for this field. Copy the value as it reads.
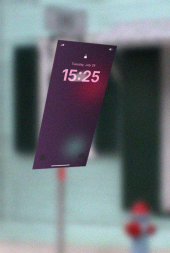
15:25
